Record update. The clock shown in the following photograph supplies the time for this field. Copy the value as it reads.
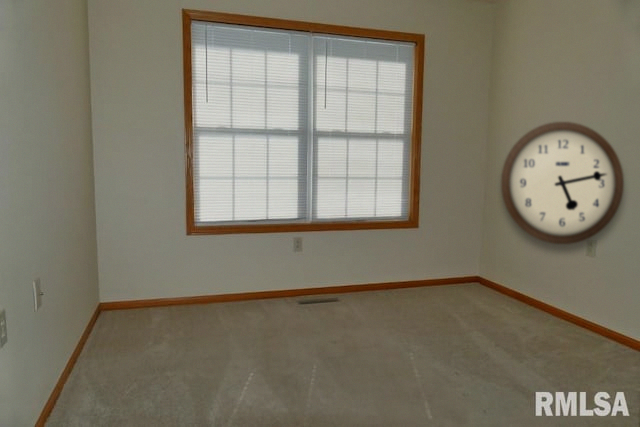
5:13
